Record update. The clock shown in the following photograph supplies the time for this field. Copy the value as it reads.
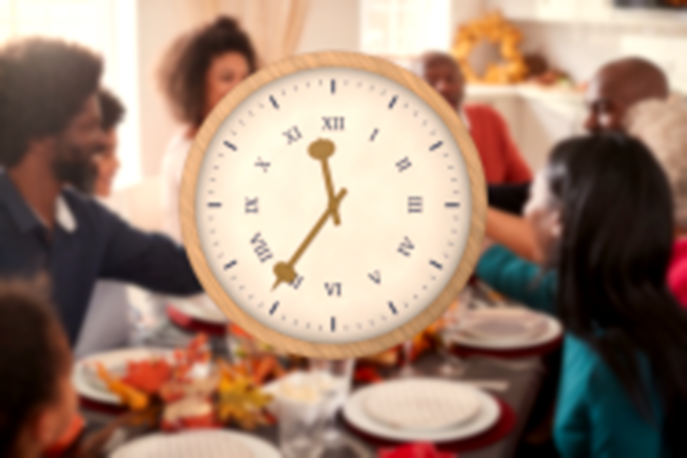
11:36
